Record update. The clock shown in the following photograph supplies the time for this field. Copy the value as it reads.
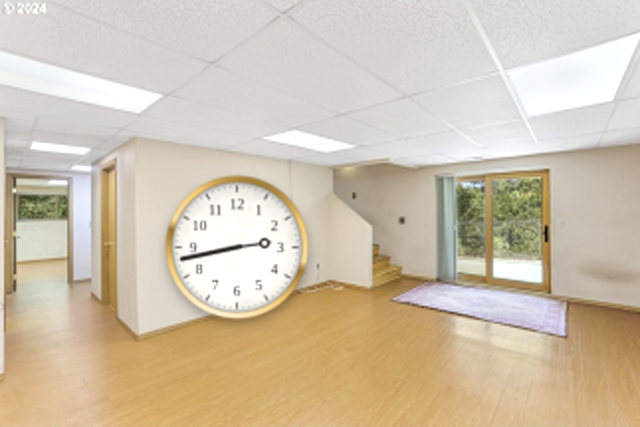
2:43
